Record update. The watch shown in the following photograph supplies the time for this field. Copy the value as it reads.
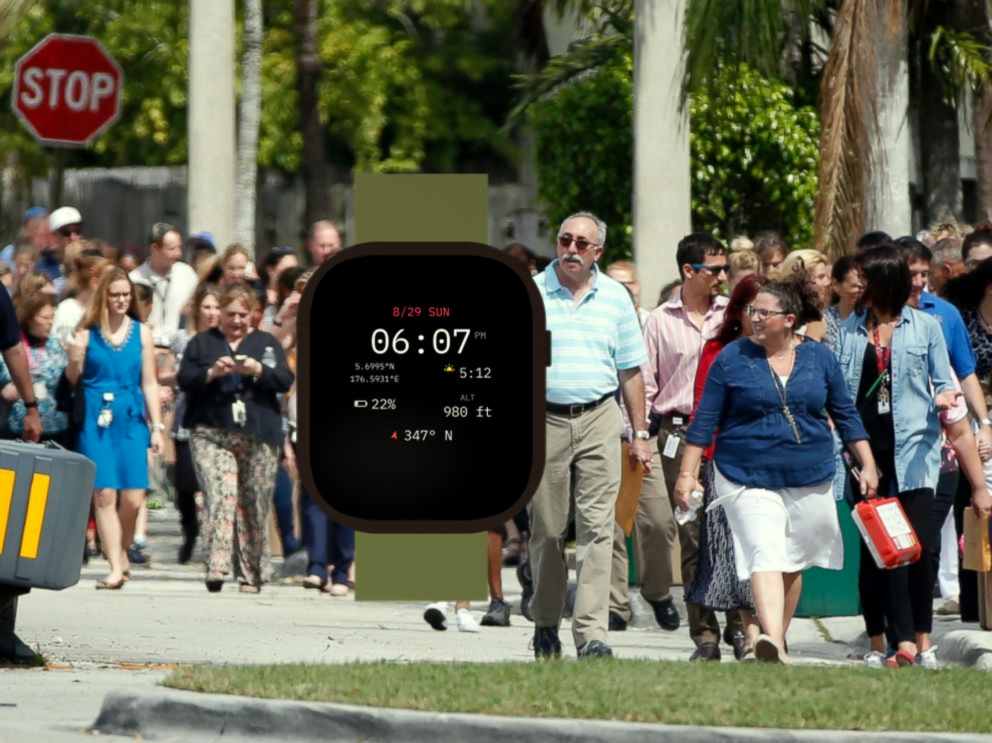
6:07
